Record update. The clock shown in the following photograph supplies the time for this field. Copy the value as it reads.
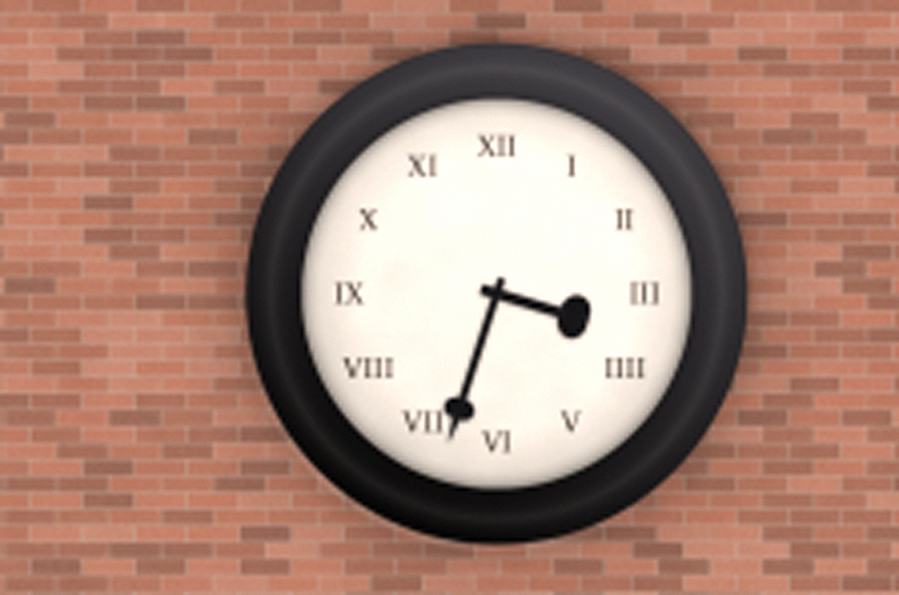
3:33
